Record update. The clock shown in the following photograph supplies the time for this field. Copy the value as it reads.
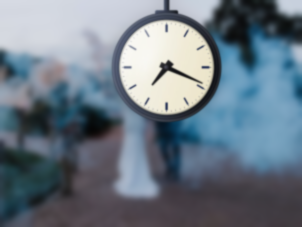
7:19
